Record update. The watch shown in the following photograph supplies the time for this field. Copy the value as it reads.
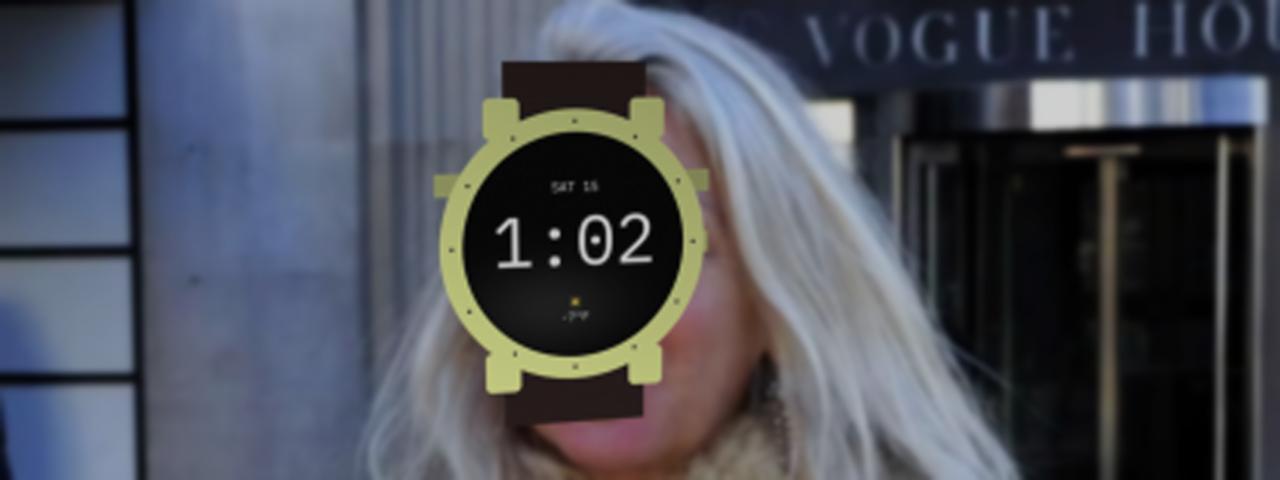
1:02
